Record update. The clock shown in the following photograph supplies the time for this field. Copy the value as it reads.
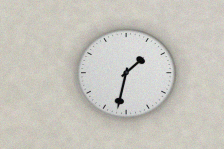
1:32
